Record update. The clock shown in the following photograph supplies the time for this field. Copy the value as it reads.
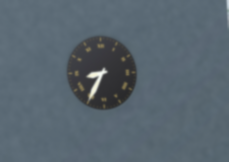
8:35
